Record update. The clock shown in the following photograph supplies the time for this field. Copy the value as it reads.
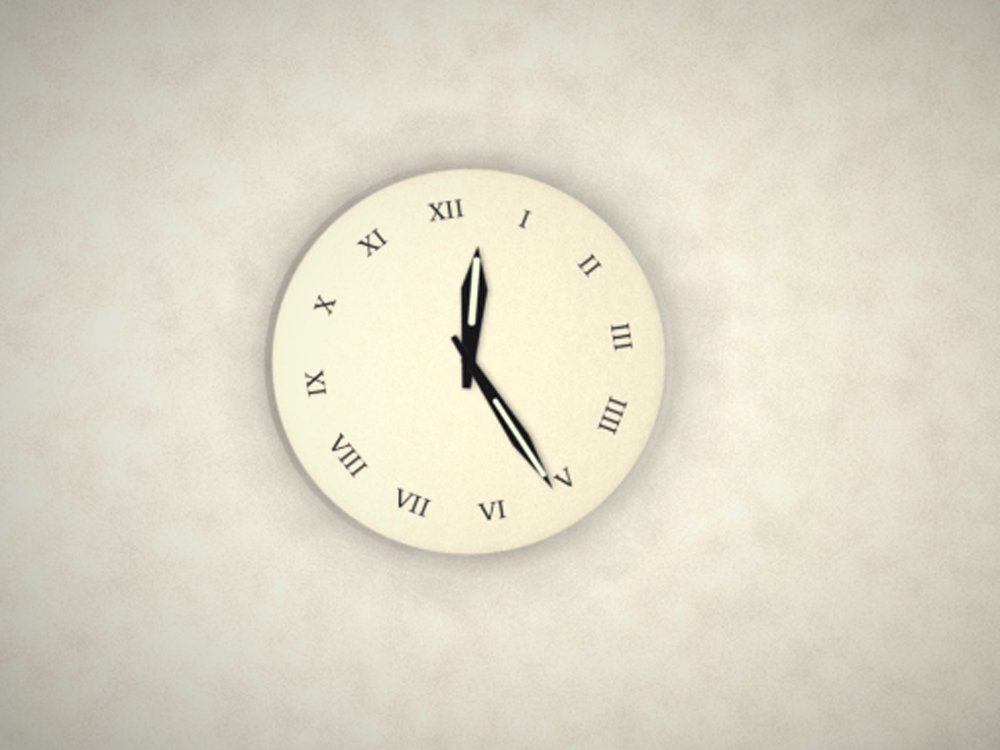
12:26
